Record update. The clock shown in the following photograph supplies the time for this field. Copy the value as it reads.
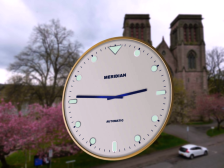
2:46
